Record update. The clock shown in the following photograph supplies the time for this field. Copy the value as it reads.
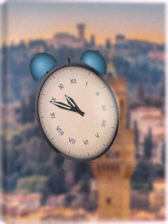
10:49
